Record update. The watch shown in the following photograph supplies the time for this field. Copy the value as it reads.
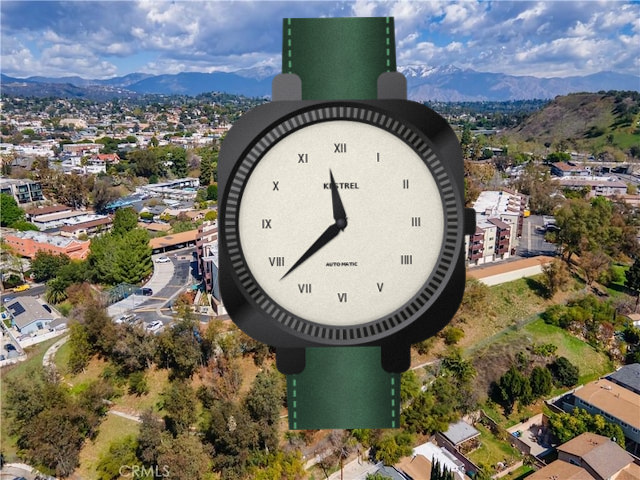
11:38
